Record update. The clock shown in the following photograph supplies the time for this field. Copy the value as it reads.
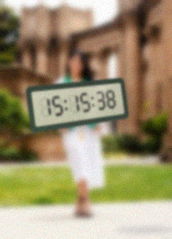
15:15:38
